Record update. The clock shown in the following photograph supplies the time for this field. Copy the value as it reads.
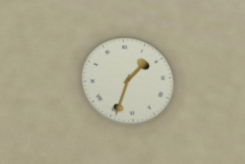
1:34
